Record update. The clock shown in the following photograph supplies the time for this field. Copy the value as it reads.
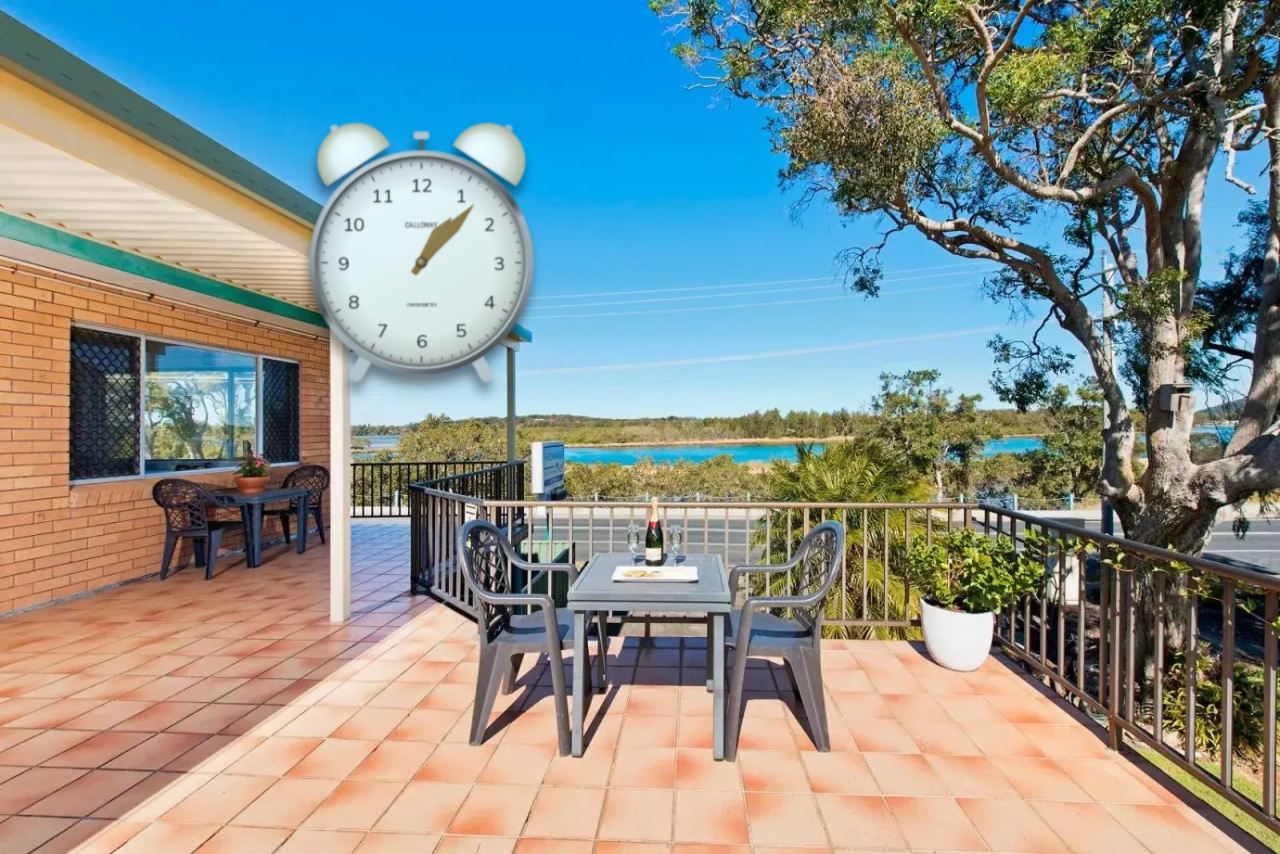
1:07
